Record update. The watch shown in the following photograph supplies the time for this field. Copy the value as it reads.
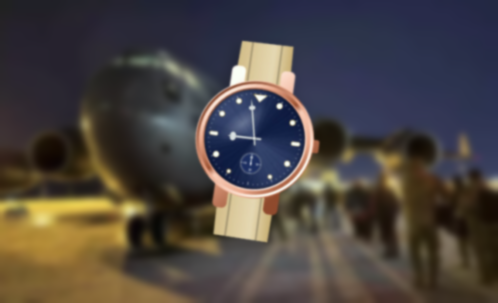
8:58
